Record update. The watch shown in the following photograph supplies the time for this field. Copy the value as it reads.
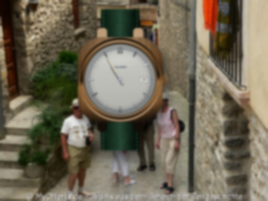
10:55
